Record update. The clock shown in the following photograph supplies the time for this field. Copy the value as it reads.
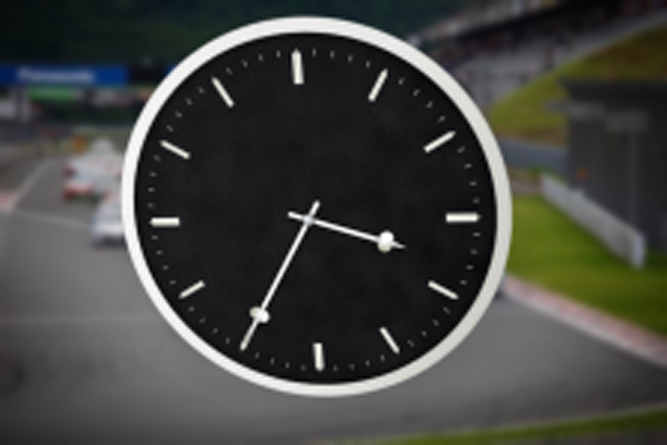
3:35
